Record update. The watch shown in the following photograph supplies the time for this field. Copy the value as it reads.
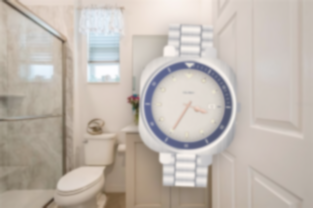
3:35
